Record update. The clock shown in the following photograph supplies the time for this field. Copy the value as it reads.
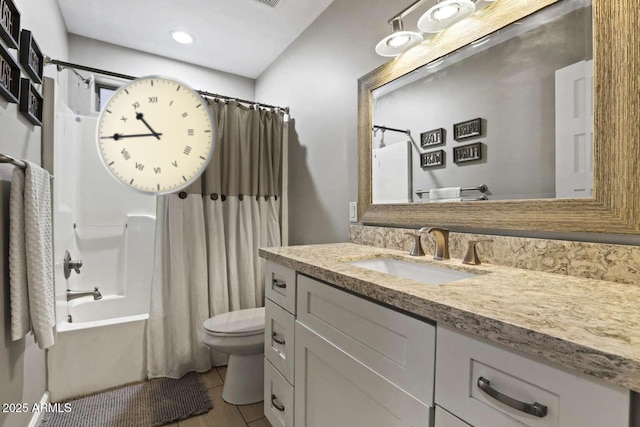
10:45
